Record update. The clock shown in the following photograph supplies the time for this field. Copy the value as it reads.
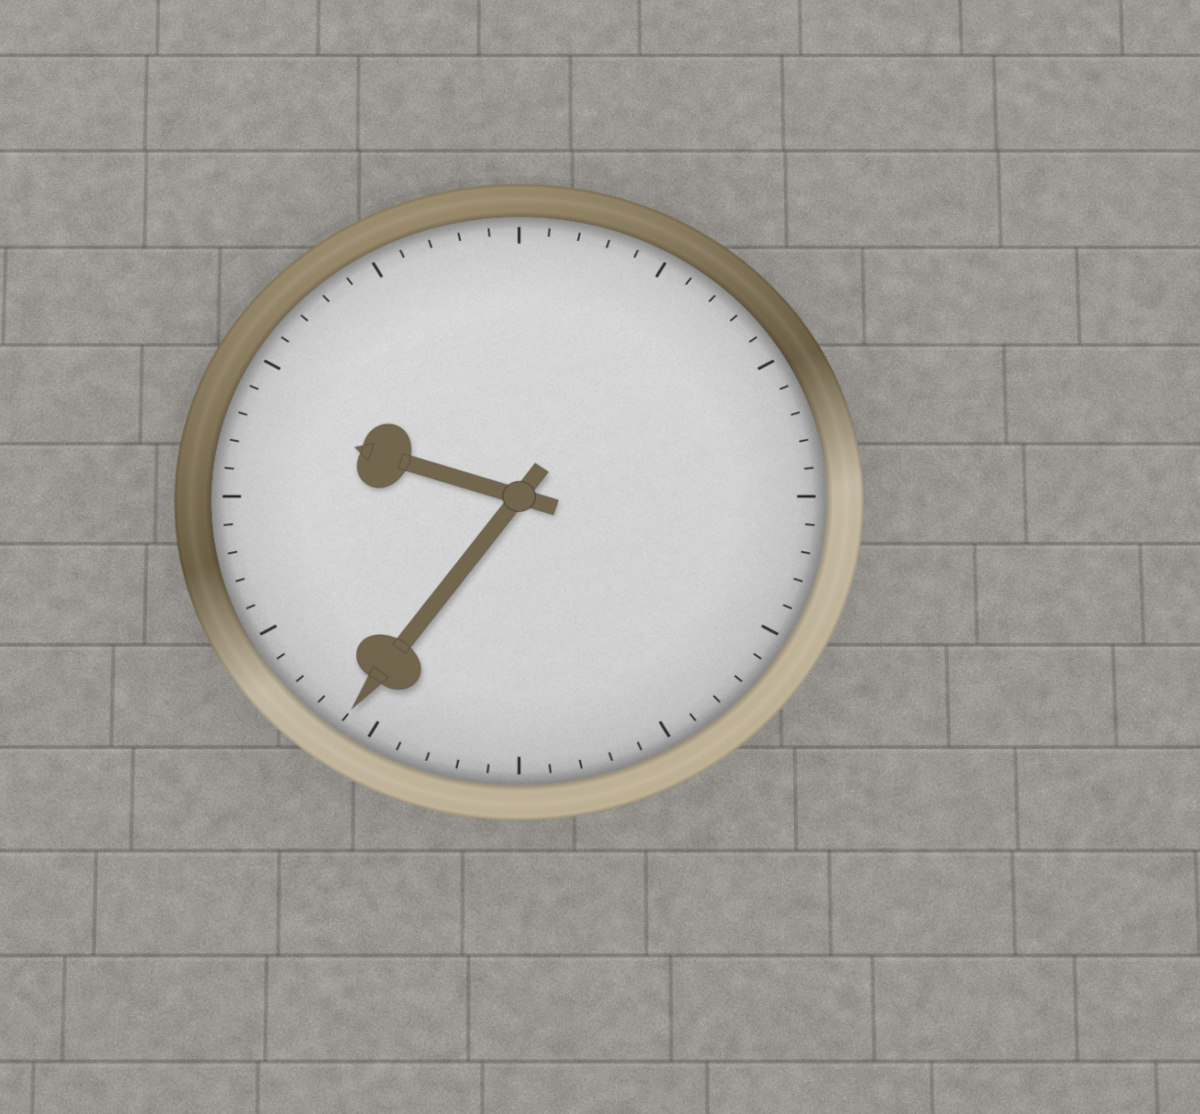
9:36
